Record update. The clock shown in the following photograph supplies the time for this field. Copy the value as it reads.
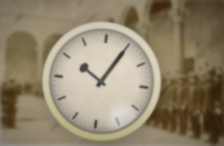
10:05
